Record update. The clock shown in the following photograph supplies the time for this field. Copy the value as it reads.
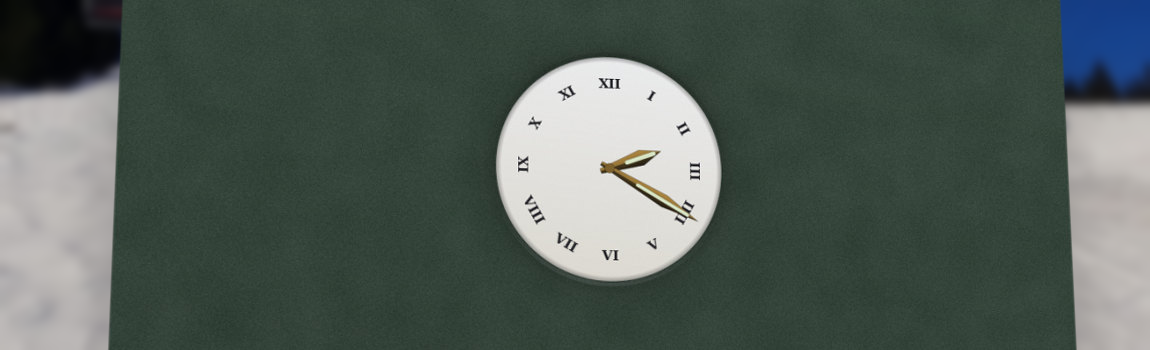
2:20
